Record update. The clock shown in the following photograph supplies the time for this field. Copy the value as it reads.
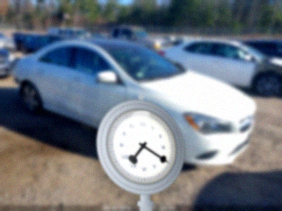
7:20
